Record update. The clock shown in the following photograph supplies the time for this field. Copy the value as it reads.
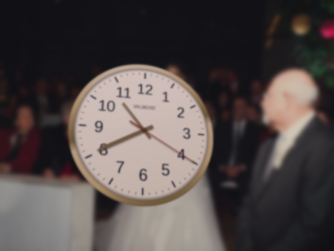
10:40:20
